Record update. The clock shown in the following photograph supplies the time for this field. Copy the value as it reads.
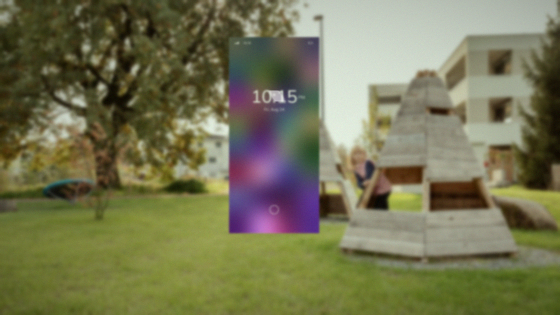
10:15
